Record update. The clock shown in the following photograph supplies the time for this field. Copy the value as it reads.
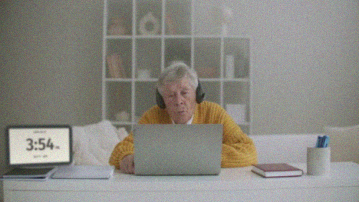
3:54
